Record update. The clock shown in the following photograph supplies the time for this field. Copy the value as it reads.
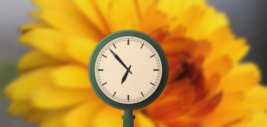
6:53
